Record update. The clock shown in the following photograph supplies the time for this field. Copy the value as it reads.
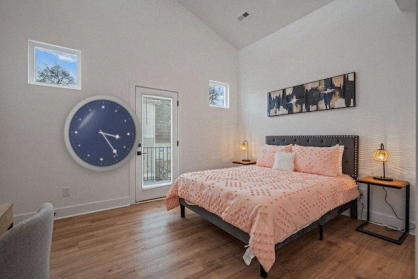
3:24
